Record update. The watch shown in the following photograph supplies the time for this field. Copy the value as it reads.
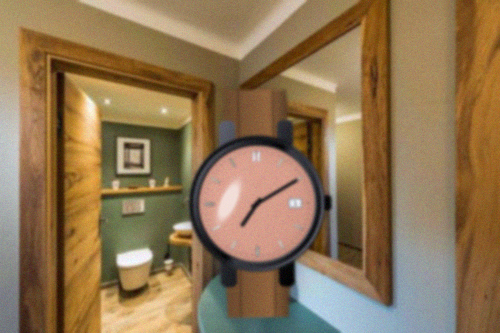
7:10
